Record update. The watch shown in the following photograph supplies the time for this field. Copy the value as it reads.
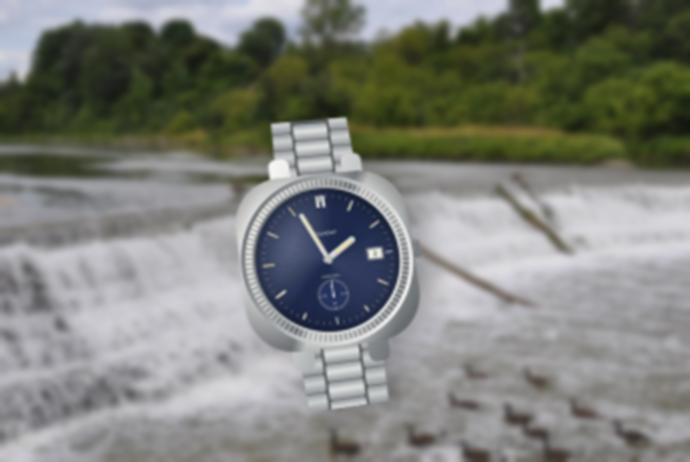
1:56
